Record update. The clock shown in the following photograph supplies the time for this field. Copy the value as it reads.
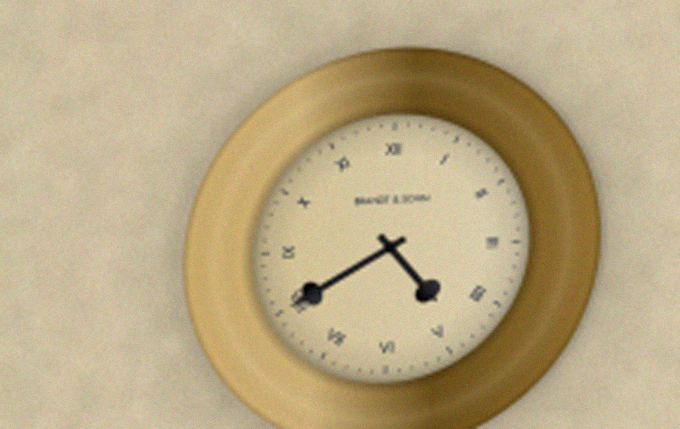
4:40
